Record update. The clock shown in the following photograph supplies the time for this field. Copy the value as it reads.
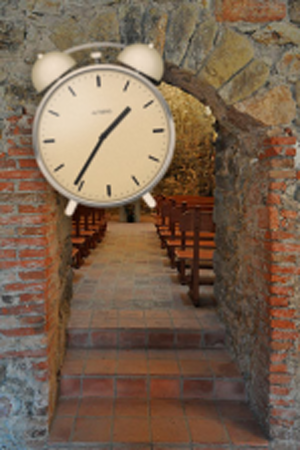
1:36
